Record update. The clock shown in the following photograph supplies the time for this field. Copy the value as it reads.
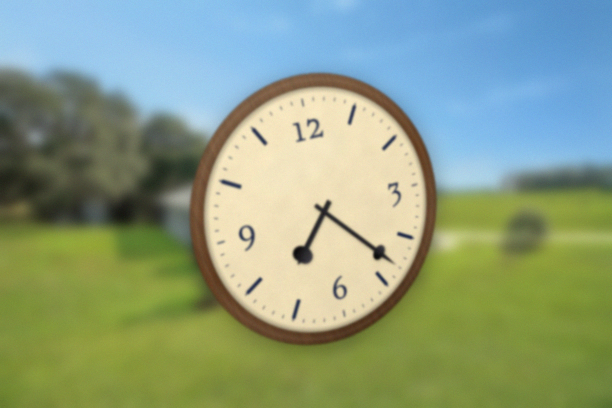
7:23
